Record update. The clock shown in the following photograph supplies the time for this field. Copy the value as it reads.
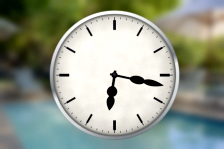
6:17
